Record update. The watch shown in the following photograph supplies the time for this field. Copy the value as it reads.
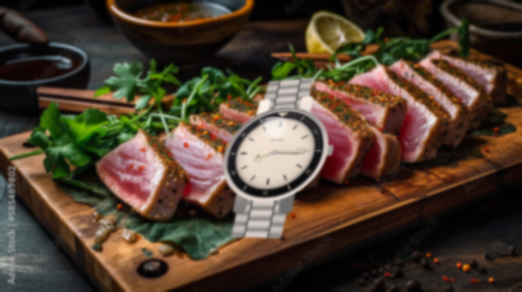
8:15
